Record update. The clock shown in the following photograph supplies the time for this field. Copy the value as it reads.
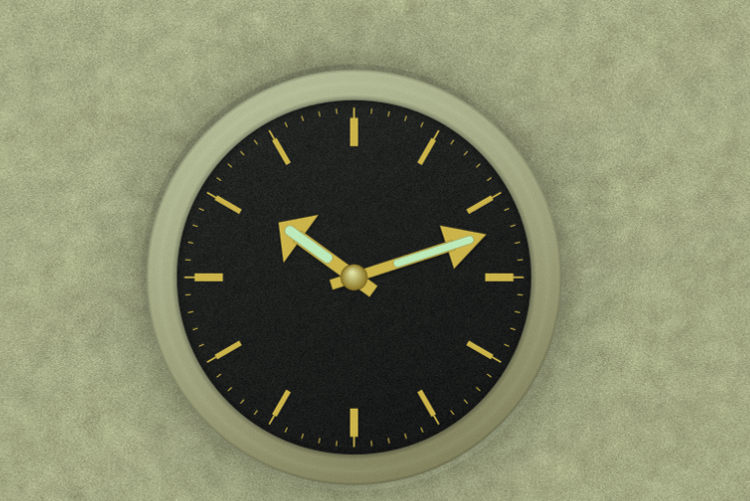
10:12
